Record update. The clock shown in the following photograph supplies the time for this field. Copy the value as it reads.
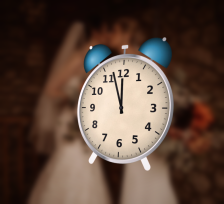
11:57
